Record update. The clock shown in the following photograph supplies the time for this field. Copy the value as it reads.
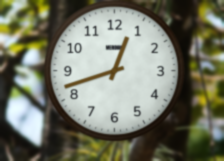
12:42
